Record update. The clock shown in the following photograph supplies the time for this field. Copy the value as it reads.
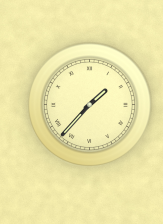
1:37
